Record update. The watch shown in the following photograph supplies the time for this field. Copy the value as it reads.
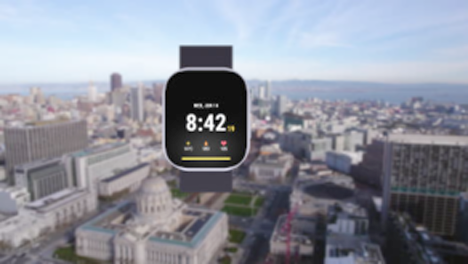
8:42
